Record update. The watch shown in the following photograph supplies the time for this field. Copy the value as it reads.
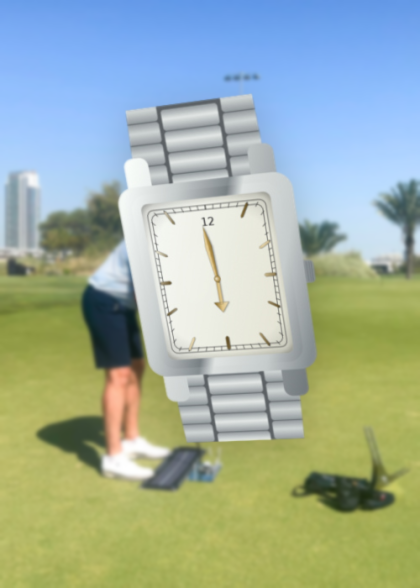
5:59
